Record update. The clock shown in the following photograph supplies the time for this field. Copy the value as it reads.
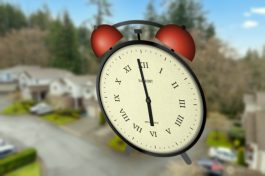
5:59
